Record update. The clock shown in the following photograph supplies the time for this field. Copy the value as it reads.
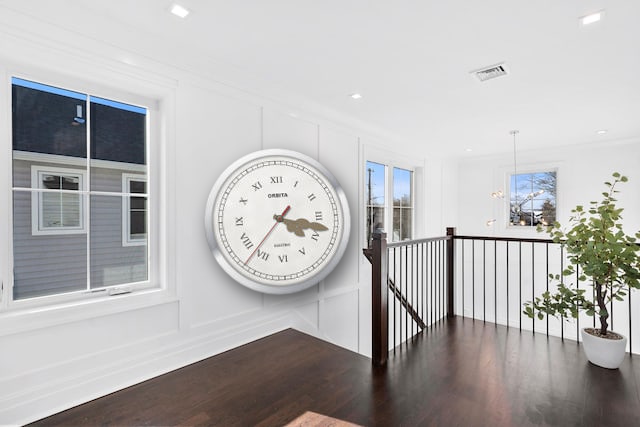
4:17:37
